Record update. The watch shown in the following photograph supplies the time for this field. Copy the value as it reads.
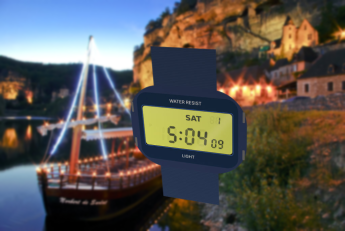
5:04:09
